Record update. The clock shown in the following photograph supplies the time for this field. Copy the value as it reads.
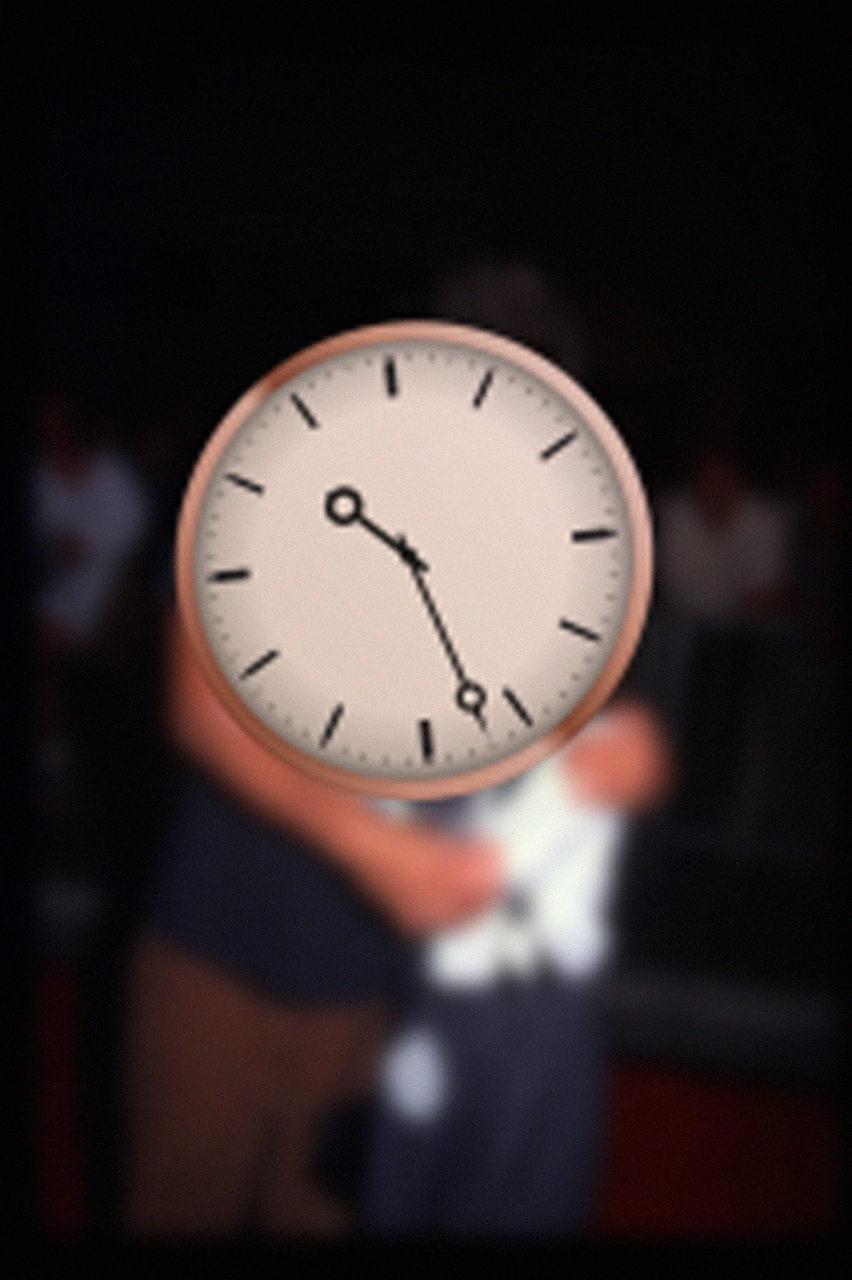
10:27
